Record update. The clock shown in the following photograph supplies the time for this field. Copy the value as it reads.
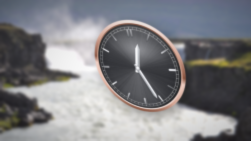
12:26
